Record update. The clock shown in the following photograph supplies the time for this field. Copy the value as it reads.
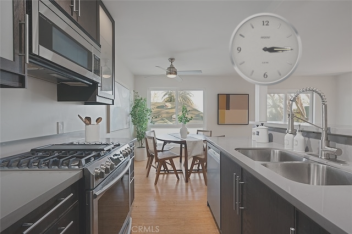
3:15
